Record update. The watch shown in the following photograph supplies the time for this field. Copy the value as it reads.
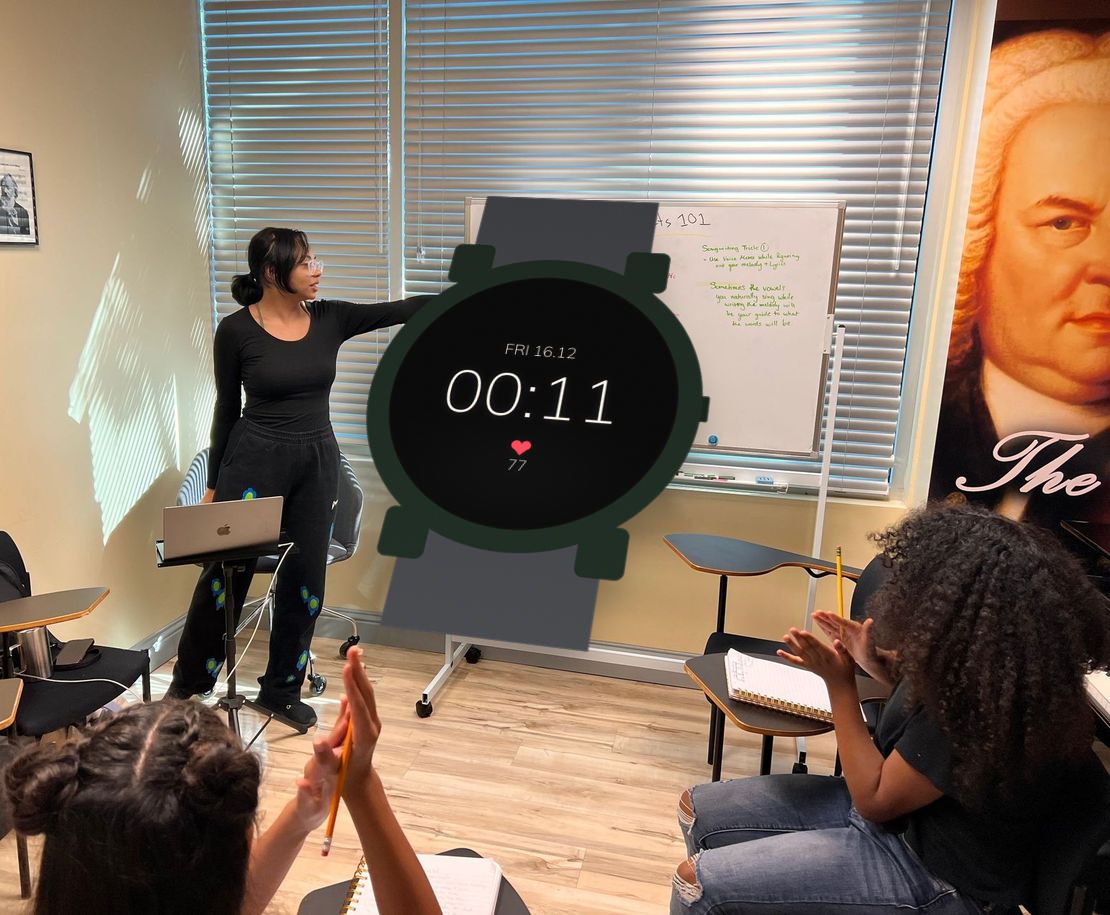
0:11
